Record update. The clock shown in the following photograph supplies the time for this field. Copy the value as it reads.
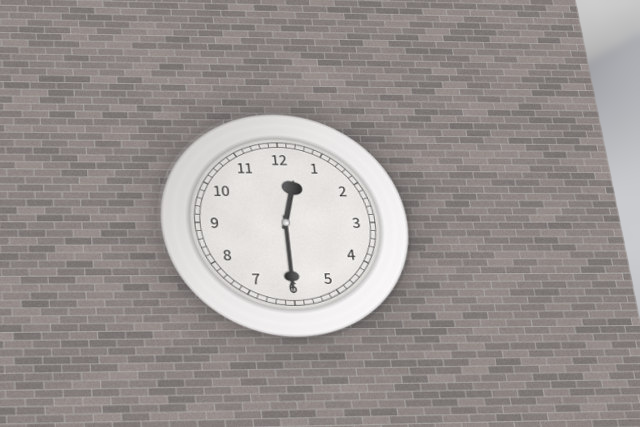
12:30
